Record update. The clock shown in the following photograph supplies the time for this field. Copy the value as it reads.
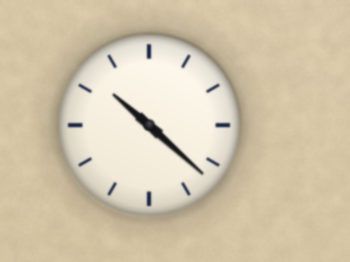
10:22
